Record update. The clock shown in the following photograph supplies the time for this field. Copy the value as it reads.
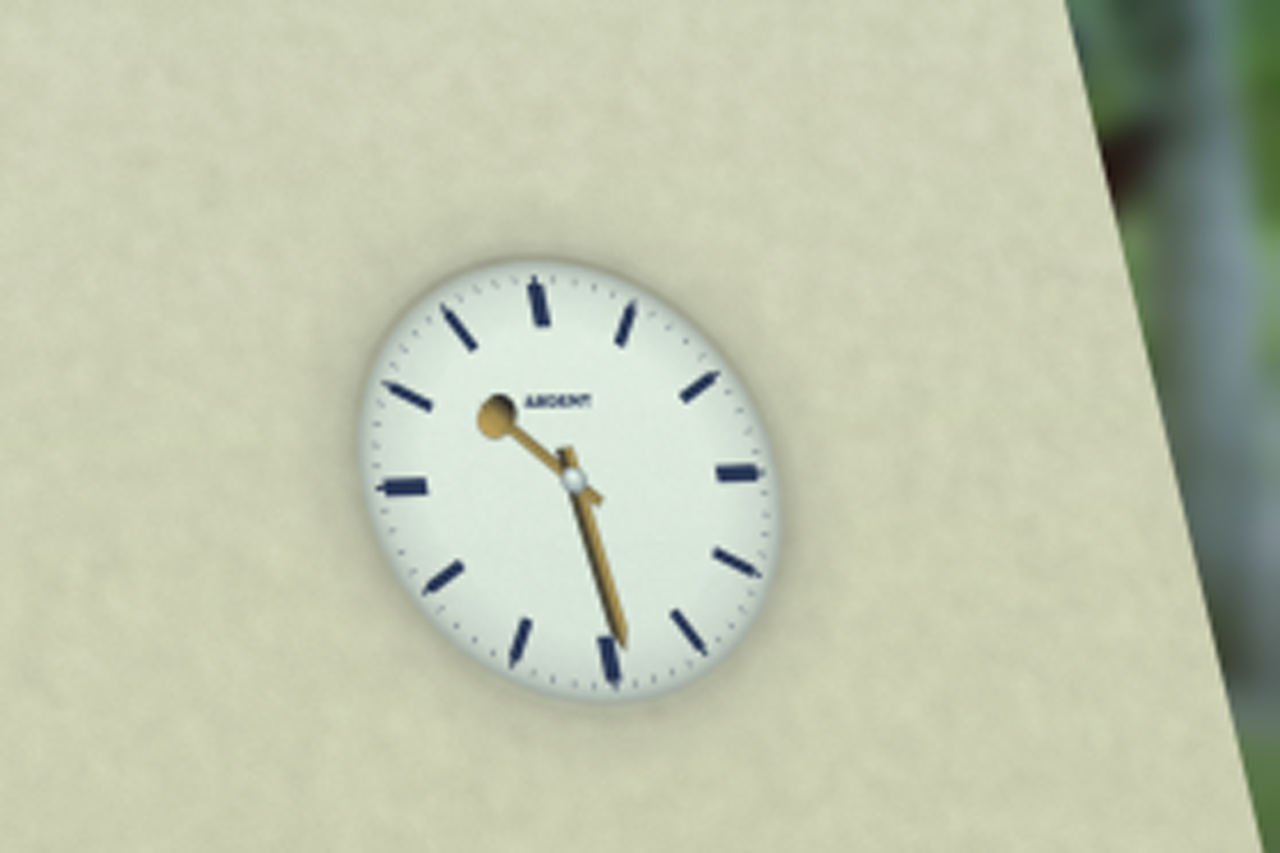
10:29
